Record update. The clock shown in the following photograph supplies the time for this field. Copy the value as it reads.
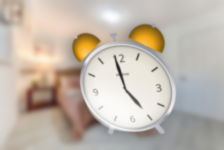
4:59
